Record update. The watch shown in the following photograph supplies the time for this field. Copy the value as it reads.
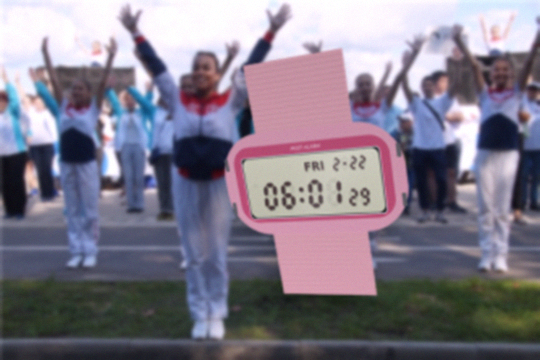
6:01:29
